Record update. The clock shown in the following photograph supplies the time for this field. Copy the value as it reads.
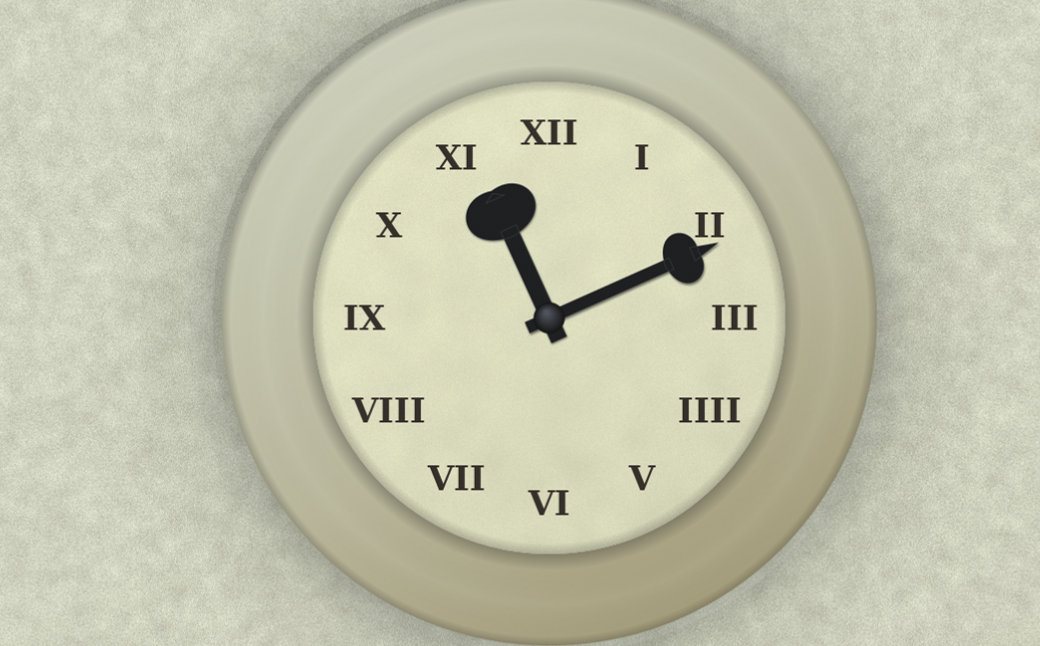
11:11
